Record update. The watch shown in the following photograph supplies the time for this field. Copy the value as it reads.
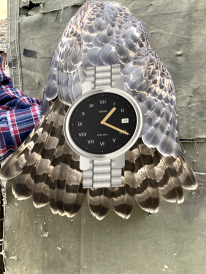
1:20
